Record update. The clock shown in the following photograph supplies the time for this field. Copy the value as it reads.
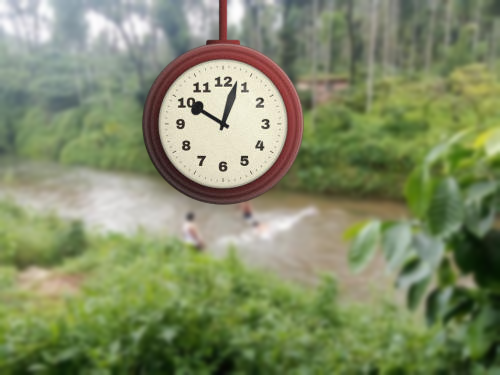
10:03
